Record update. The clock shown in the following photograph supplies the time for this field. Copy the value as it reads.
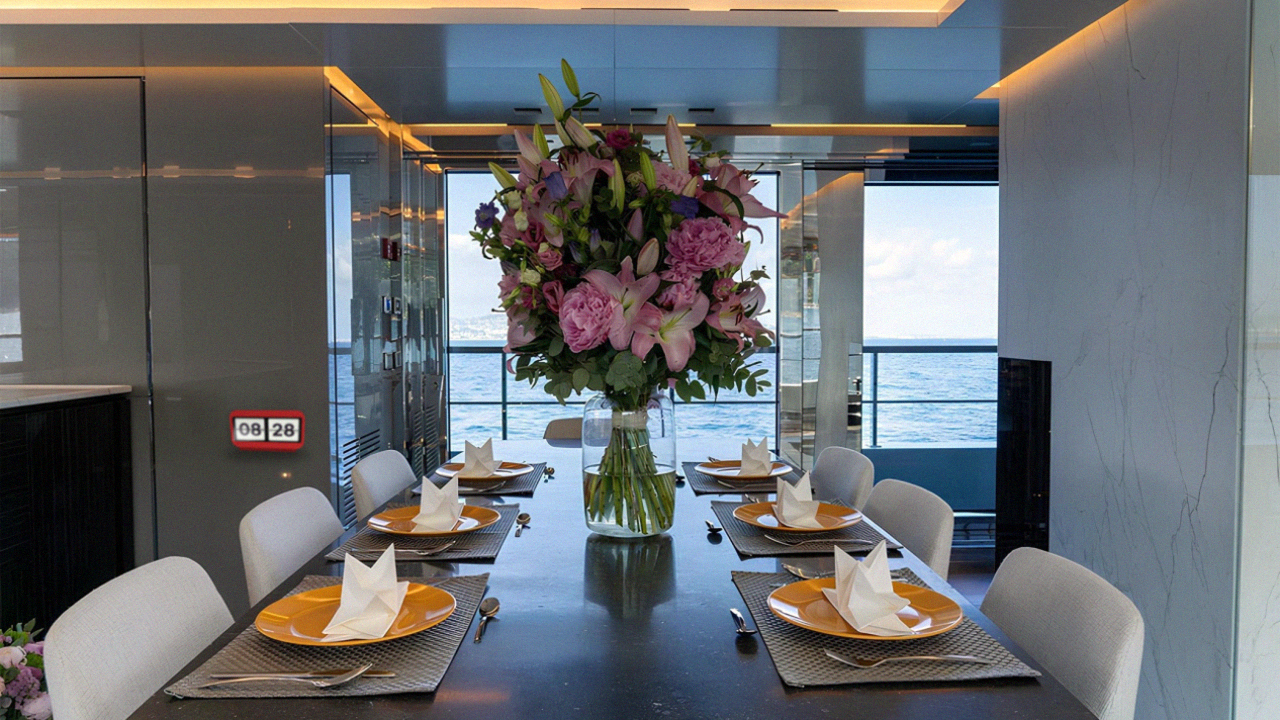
8:28
